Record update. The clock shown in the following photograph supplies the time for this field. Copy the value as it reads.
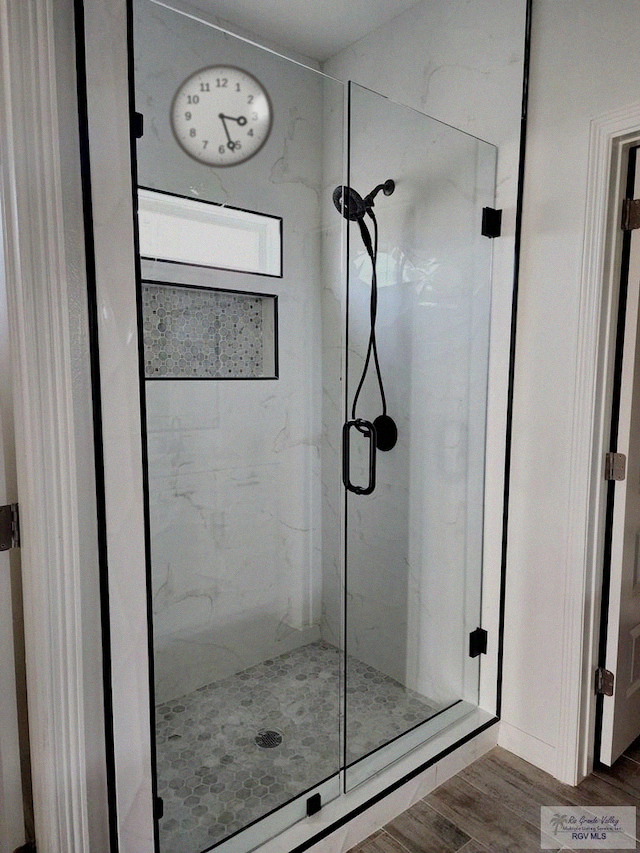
3:27
